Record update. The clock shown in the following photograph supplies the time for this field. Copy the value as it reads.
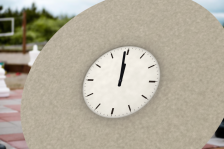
11:59
